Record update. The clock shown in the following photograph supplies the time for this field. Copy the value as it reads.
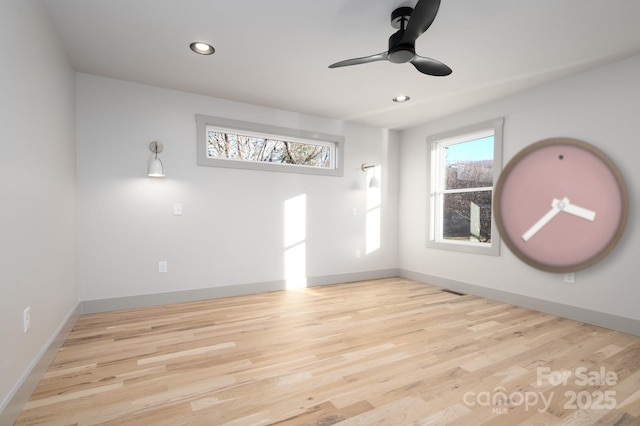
3:38
